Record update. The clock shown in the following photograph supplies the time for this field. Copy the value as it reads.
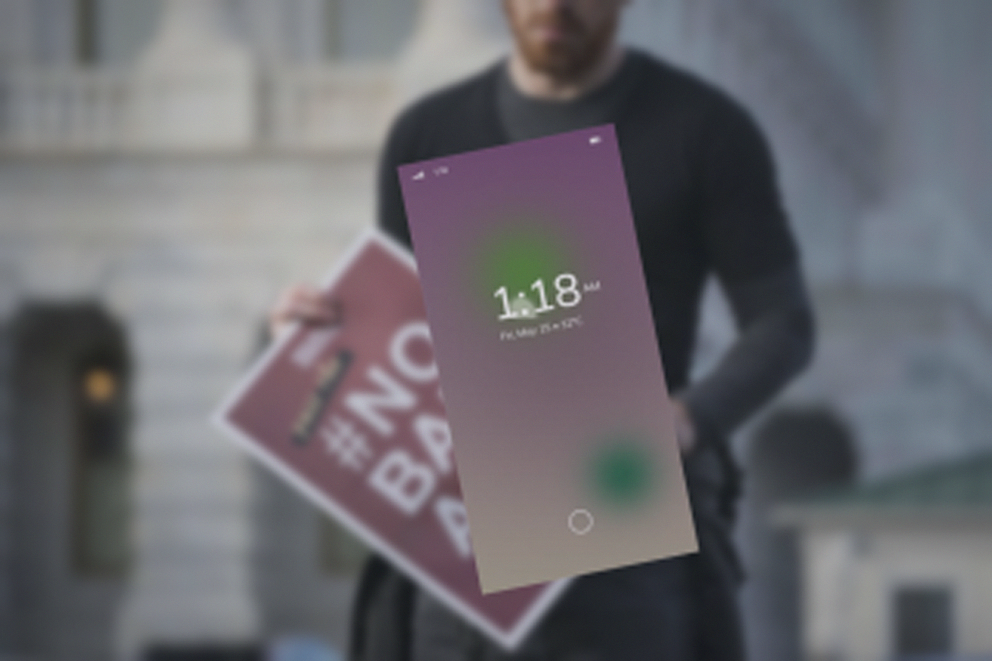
1:18
